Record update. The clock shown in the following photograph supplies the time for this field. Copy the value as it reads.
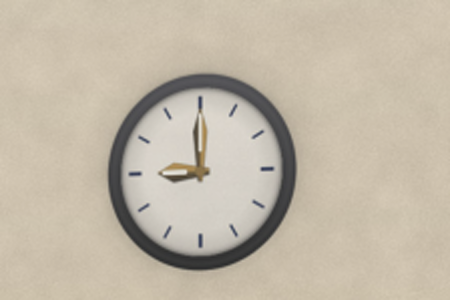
9:00
